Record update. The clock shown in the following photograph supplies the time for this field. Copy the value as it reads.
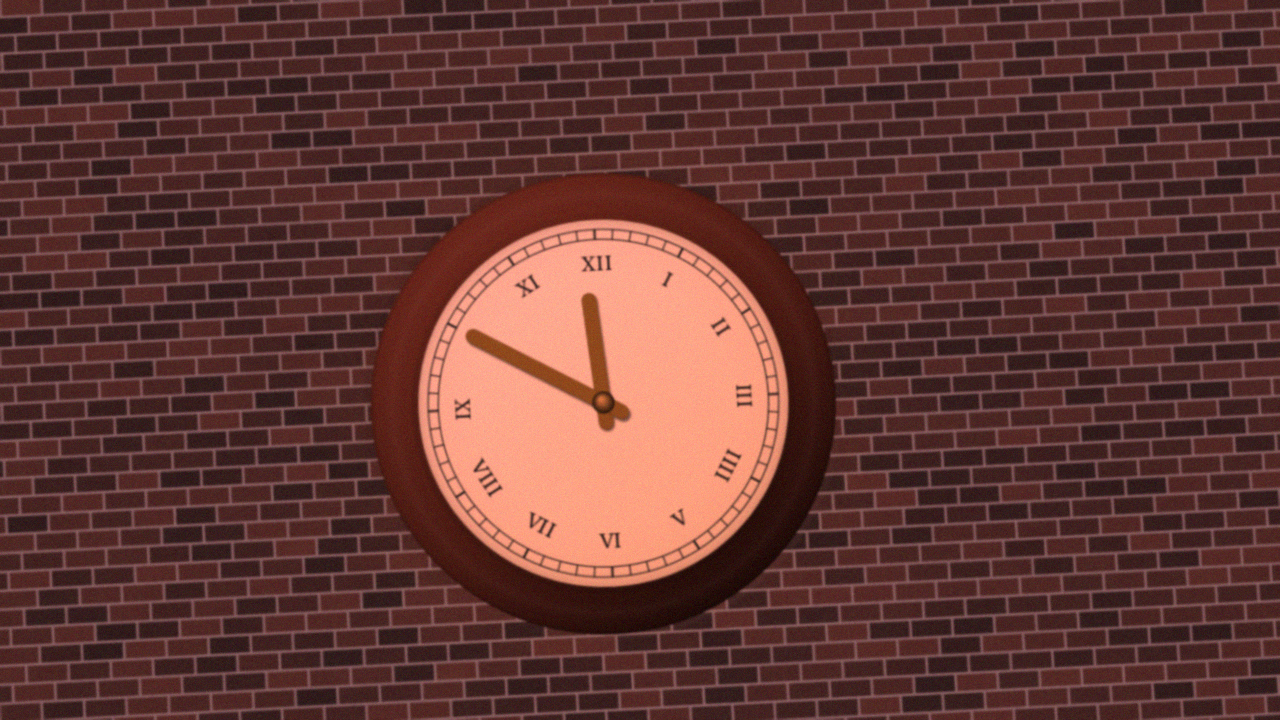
11:50
